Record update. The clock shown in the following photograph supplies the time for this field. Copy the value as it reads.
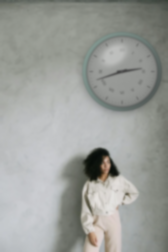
2:42
